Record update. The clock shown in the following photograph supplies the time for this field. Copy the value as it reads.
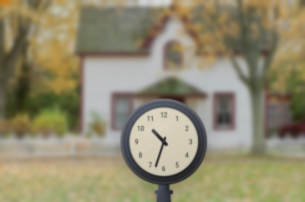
10:33
